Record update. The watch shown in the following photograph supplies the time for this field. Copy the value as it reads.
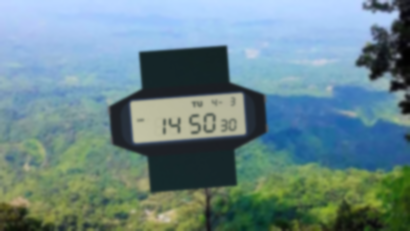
14:50:30
